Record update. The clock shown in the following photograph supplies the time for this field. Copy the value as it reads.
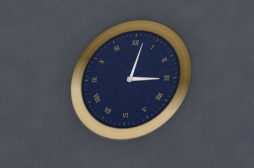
3:02
